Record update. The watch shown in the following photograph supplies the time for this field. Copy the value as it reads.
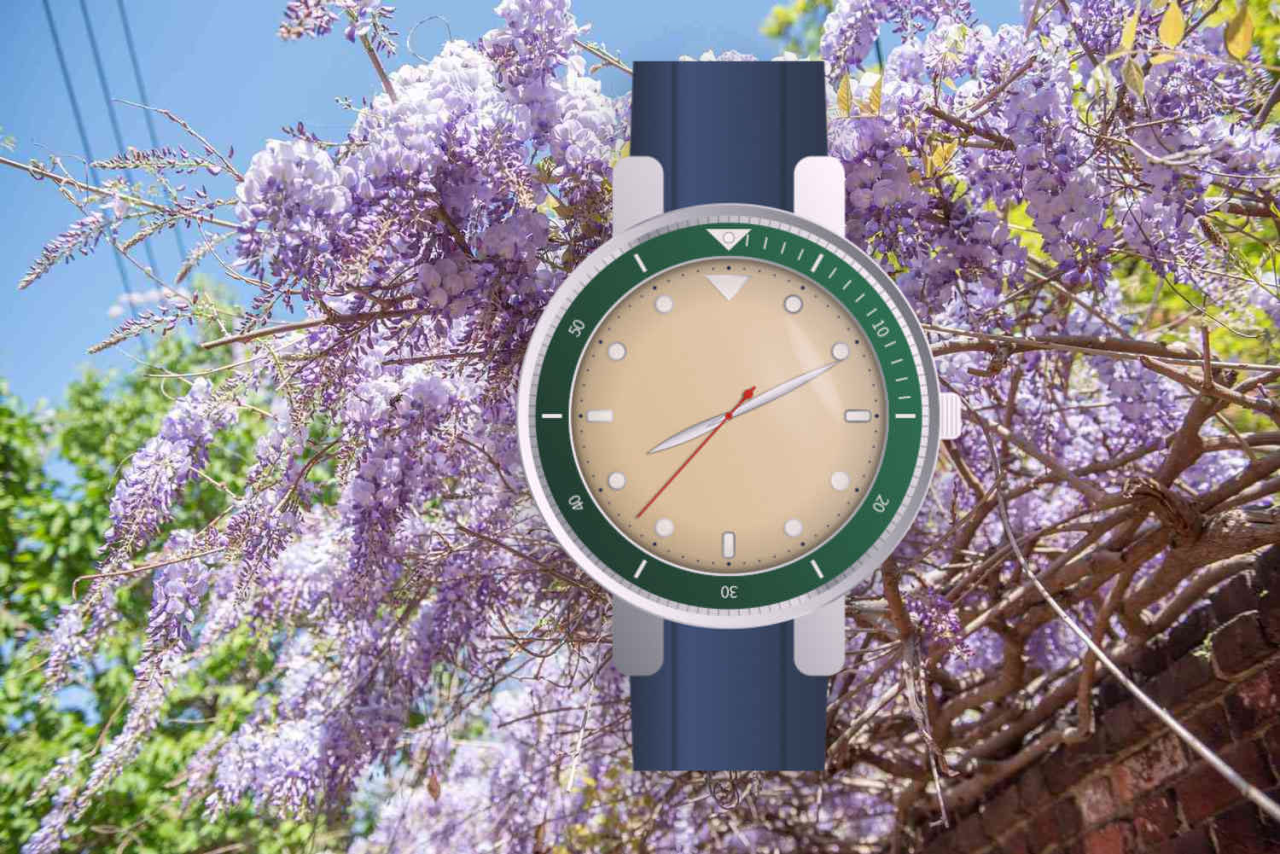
8:10:37
